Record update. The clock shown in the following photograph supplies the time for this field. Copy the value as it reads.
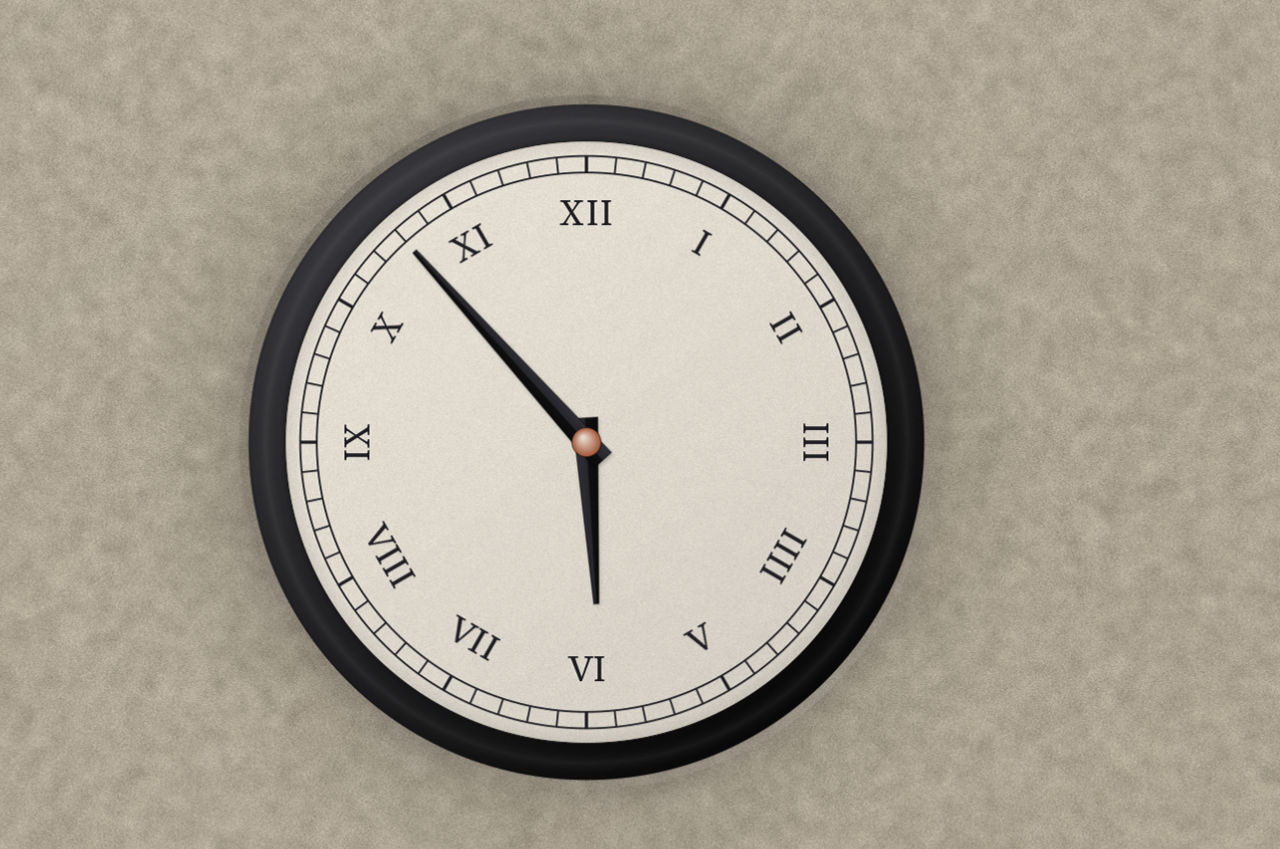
5:53
